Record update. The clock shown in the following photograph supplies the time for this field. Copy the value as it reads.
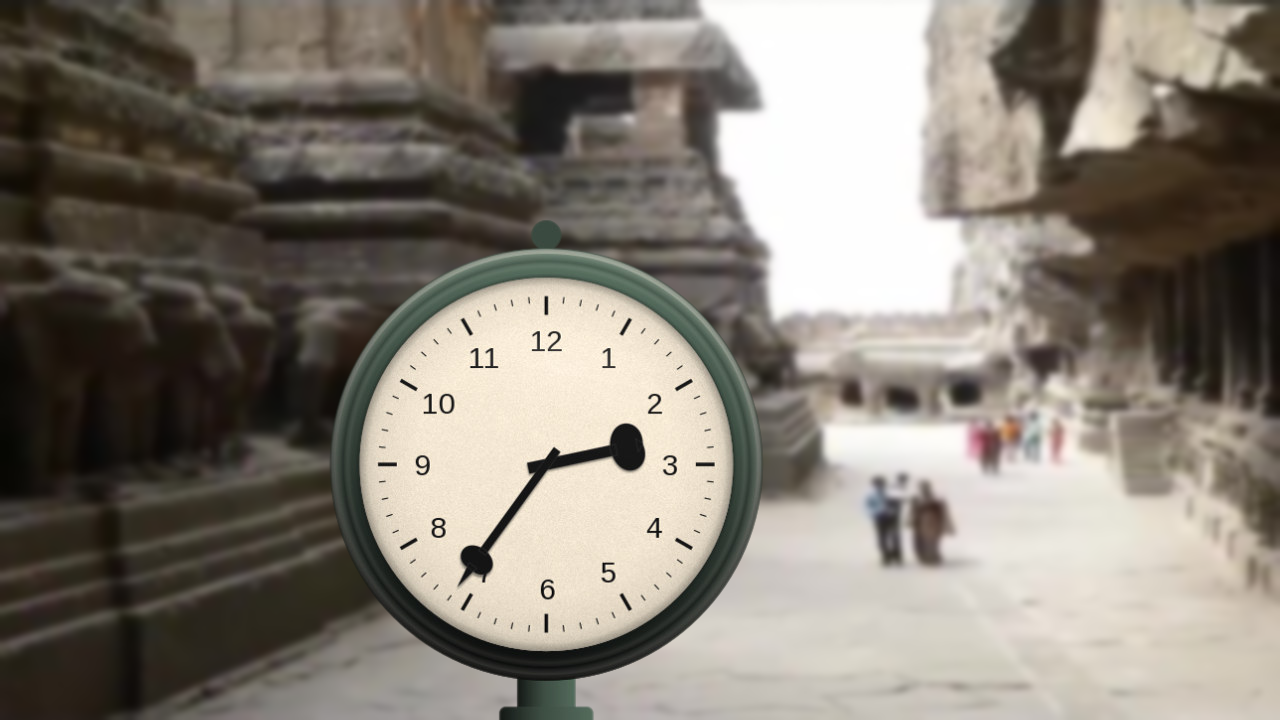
2:36
